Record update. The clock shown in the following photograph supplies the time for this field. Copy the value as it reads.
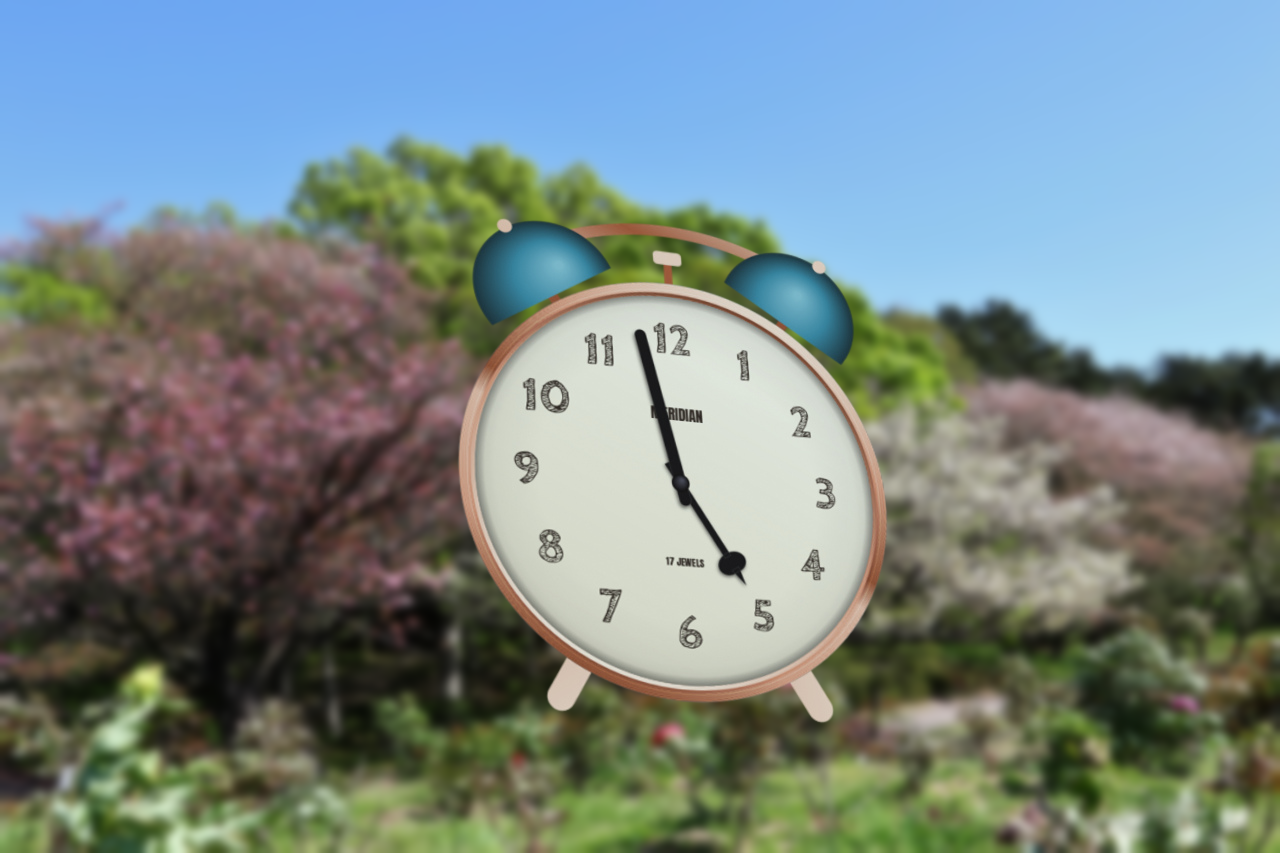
4:58
